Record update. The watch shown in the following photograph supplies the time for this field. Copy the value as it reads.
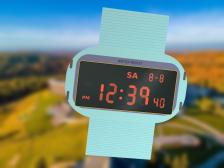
12:39:40
